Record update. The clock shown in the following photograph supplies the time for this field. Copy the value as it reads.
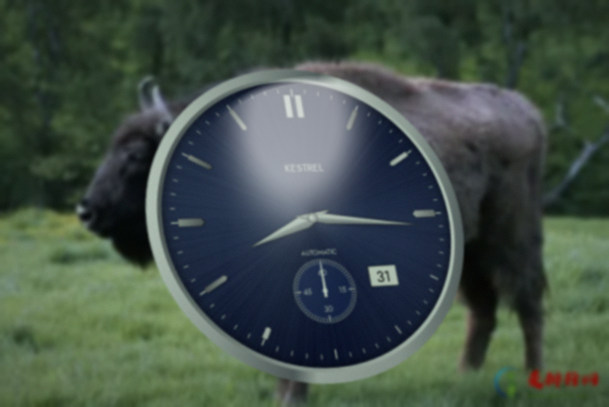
8:16
